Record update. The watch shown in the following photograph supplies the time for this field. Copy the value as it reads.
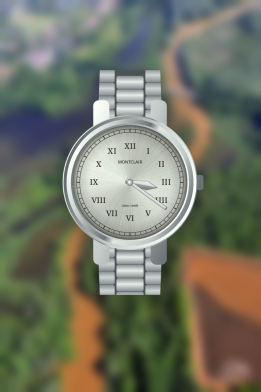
3:21
